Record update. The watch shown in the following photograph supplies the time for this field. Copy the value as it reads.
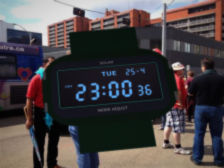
23:00:36
